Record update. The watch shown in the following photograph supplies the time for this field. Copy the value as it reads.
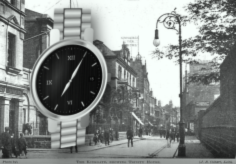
7:05
